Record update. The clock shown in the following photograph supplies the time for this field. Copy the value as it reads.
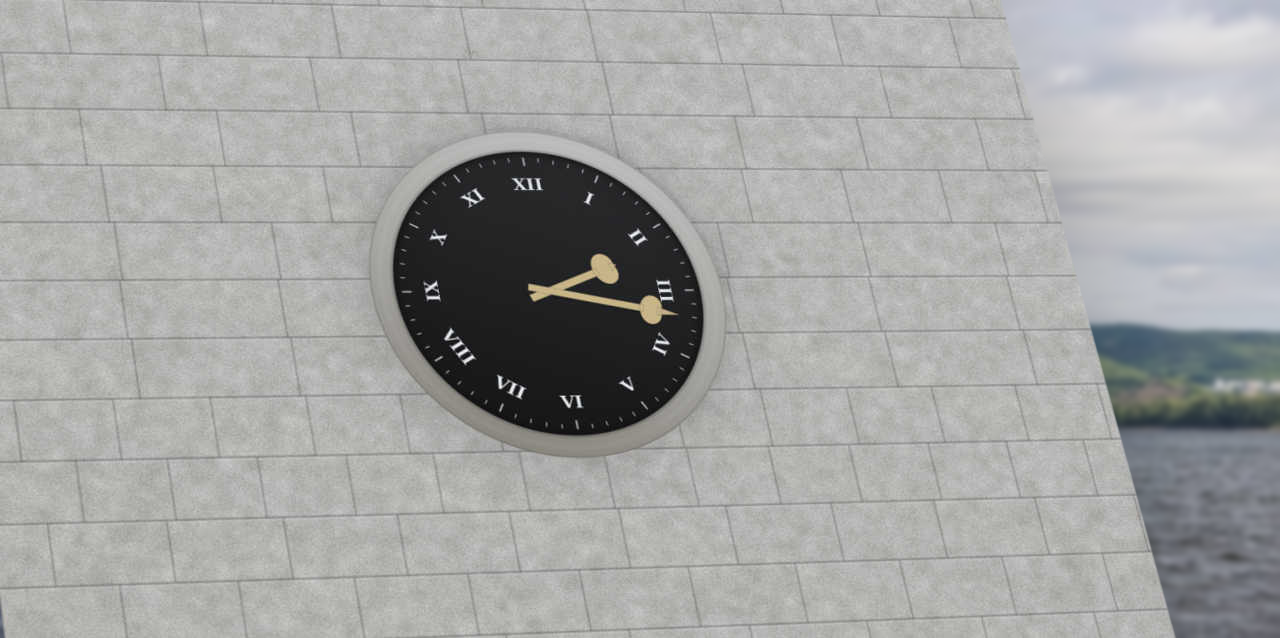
2:17
